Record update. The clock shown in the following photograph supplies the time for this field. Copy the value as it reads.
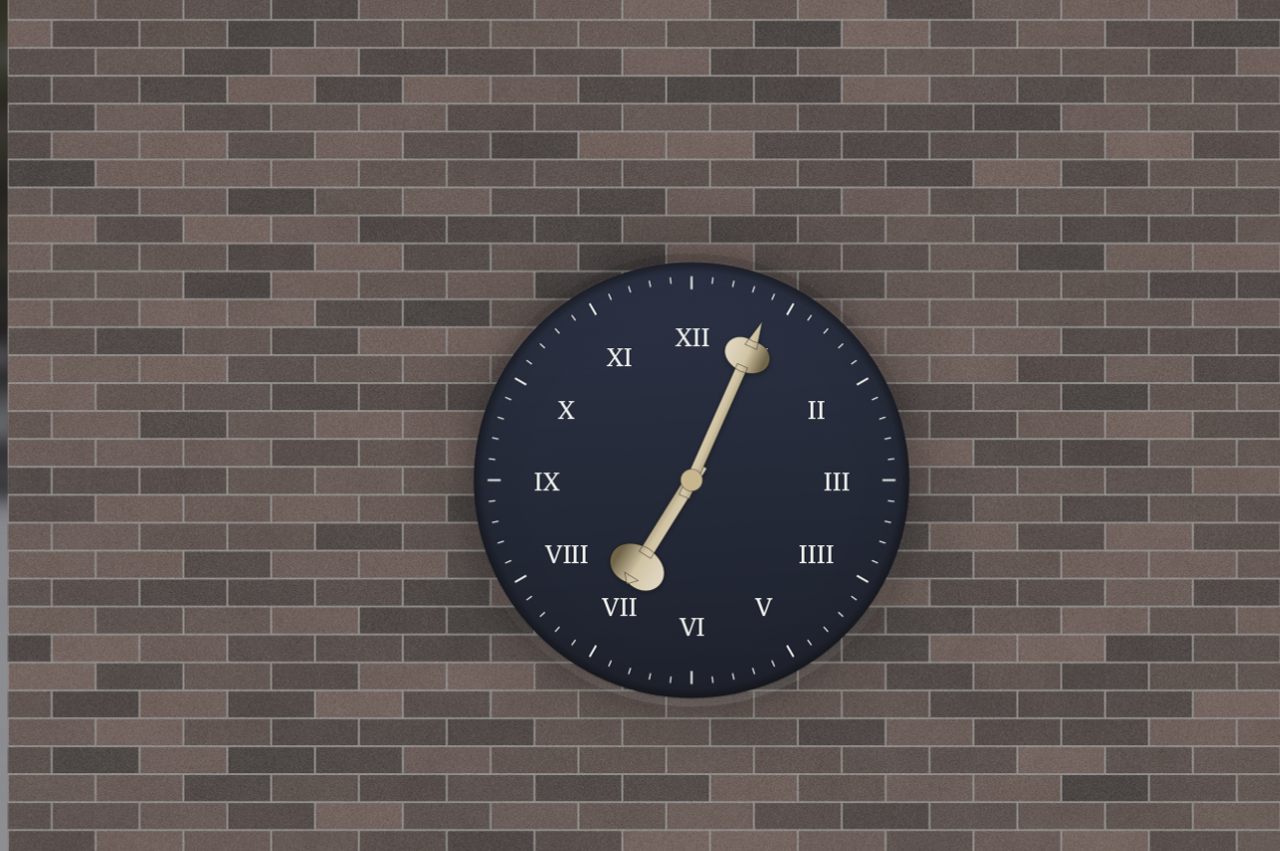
7:04
